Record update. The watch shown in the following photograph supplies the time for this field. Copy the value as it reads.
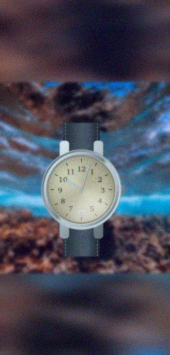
10:03
